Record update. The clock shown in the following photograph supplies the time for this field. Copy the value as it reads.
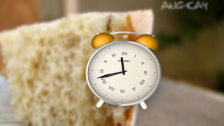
11:42
